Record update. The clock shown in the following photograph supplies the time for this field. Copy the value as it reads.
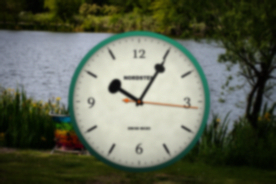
10:05:16
